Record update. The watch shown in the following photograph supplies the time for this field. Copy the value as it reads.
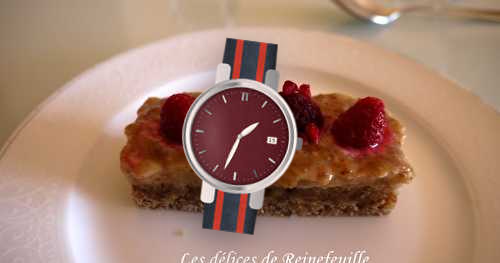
1:33
